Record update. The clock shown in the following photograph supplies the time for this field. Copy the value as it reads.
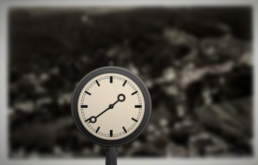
1:39
